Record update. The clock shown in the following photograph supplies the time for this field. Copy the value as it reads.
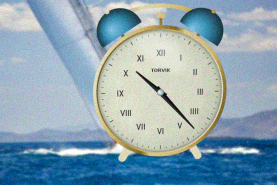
10:23
